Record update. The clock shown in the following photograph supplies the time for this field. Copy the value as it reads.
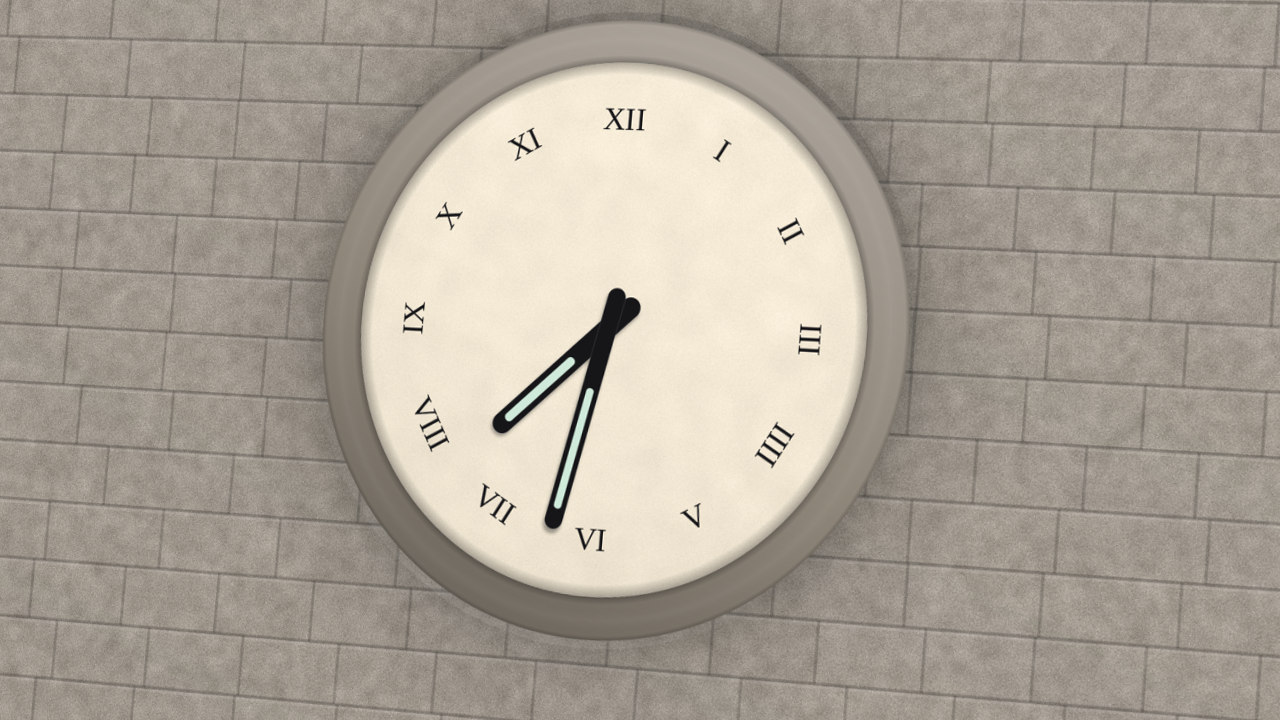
7:32
